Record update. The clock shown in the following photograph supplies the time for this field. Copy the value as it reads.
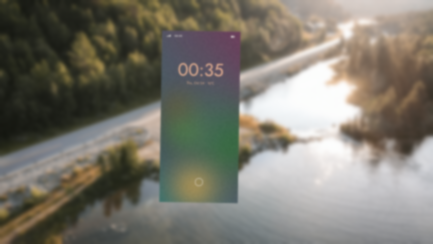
0:35
